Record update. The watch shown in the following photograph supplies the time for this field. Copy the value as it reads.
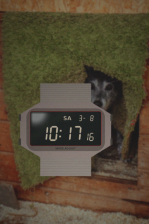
10:17:16
